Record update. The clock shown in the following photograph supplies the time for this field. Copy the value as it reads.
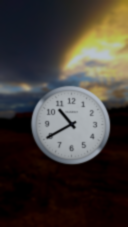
10:40
